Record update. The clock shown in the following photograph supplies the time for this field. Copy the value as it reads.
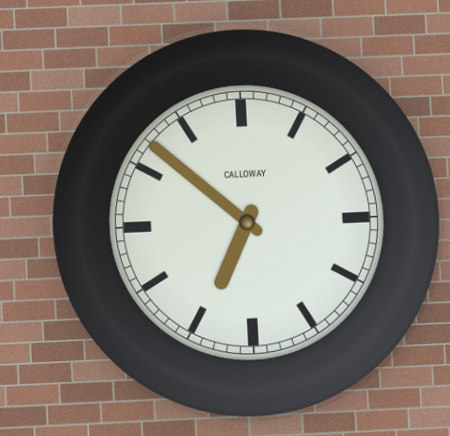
6:52
